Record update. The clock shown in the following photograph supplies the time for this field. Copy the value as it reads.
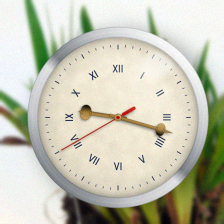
9:17:40
